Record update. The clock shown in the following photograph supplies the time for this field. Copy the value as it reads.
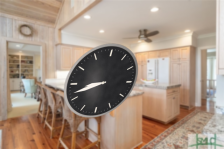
8:42
